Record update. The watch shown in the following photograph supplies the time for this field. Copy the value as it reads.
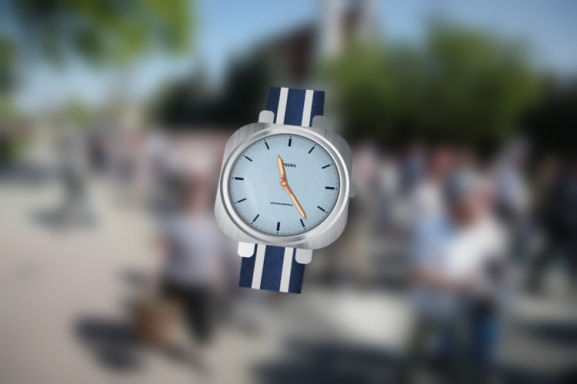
11:24
